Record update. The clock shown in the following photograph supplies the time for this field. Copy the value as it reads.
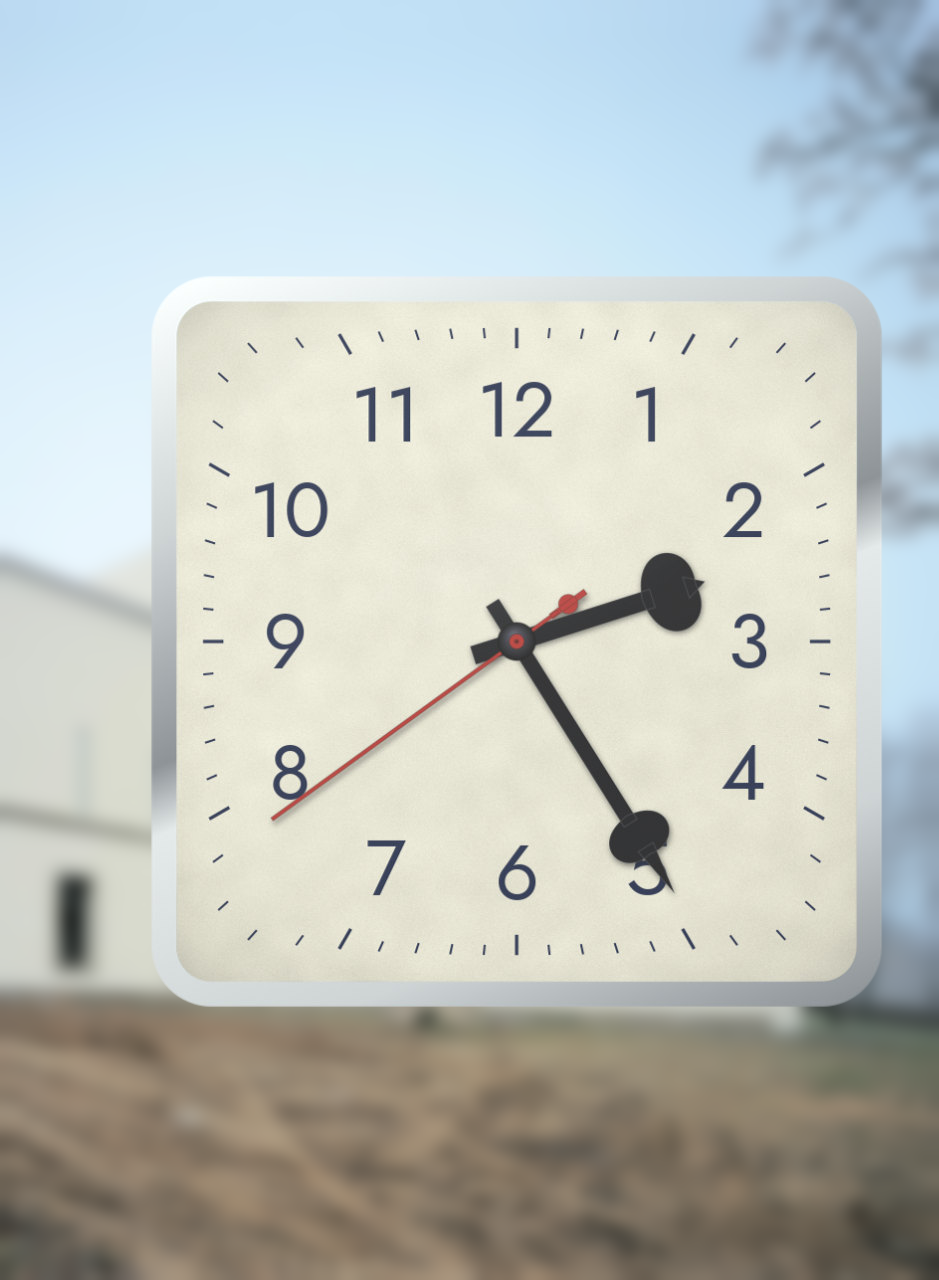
2:24:39
